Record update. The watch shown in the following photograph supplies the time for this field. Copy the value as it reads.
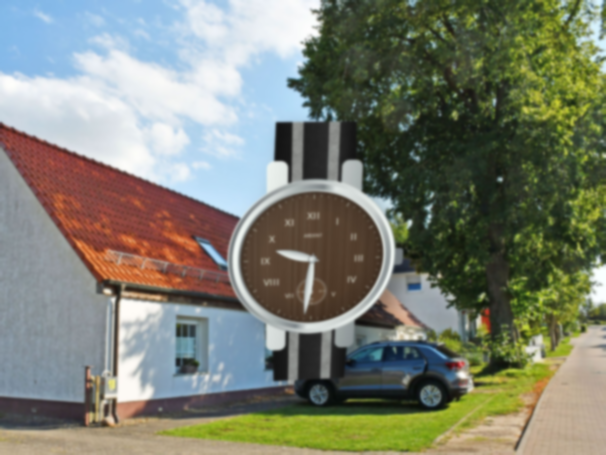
9:31
